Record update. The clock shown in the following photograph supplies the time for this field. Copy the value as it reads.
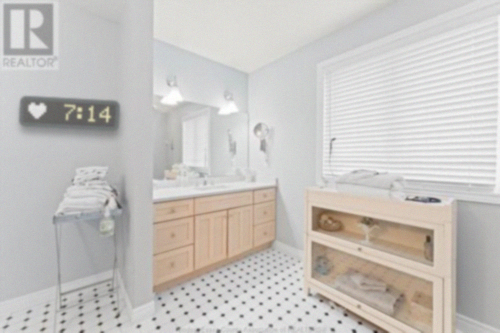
7:14
